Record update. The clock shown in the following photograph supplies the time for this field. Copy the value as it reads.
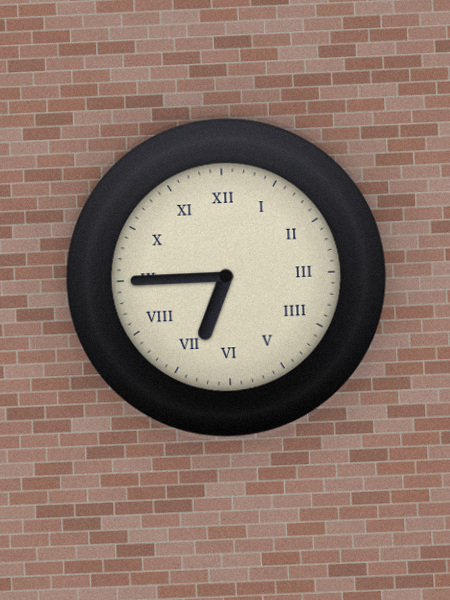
6:45
